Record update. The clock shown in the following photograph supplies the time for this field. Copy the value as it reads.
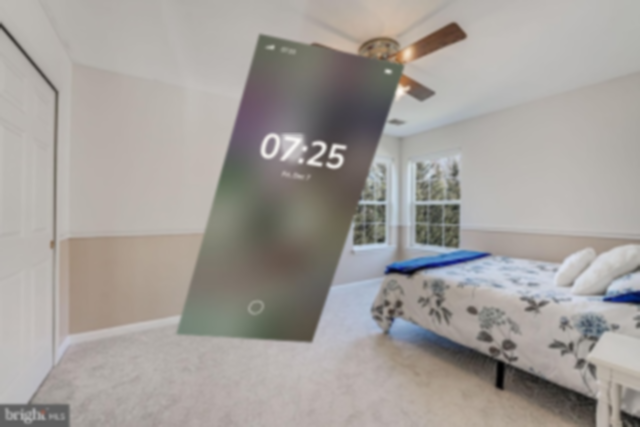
7:25
